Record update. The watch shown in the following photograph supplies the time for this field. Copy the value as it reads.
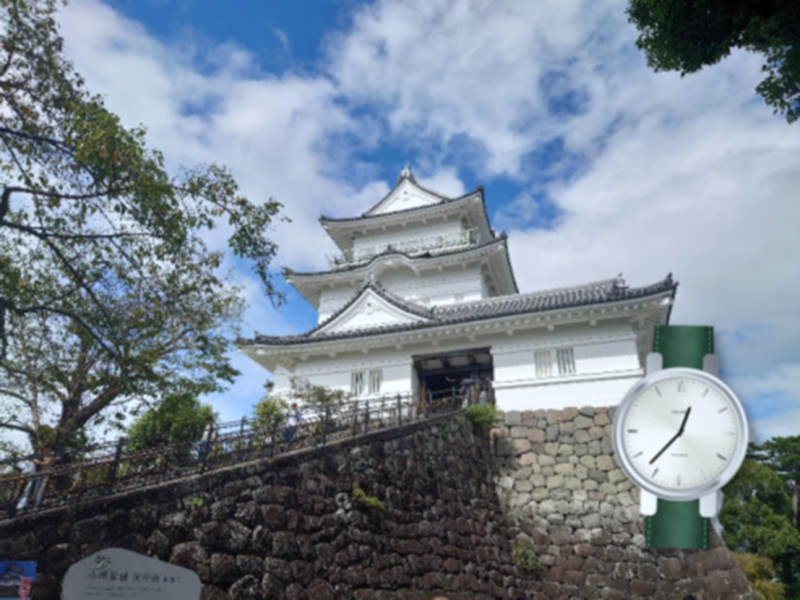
12:37
